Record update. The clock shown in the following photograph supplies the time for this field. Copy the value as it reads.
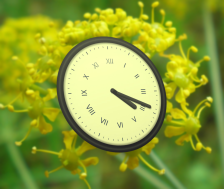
4:19
